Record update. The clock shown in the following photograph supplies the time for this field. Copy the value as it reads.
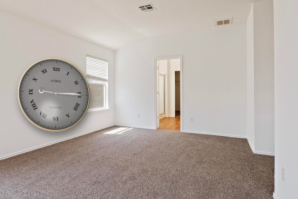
9:15
